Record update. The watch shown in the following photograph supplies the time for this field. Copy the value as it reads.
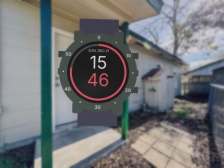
15:46
